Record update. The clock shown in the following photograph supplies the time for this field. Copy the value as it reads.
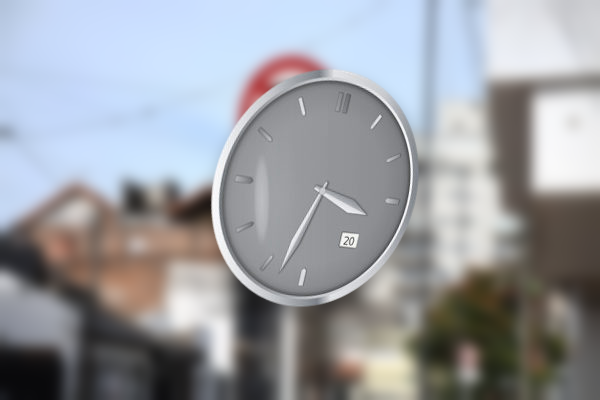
3:33
